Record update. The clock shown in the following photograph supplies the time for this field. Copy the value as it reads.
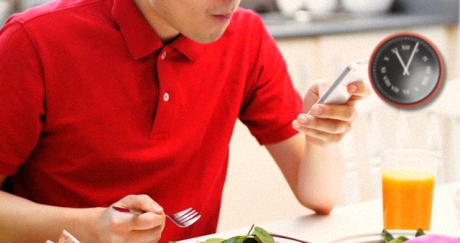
11:04
